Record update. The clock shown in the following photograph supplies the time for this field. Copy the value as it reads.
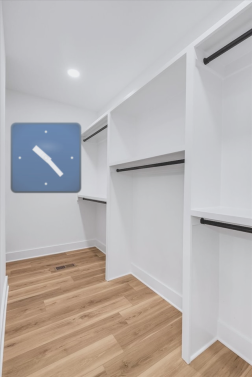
10:23
